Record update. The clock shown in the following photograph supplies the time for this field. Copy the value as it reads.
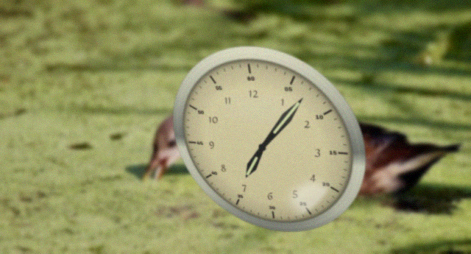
7:07
